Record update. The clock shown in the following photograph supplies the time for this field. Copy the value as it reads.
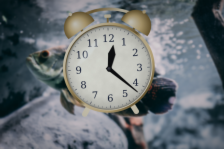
12:22
